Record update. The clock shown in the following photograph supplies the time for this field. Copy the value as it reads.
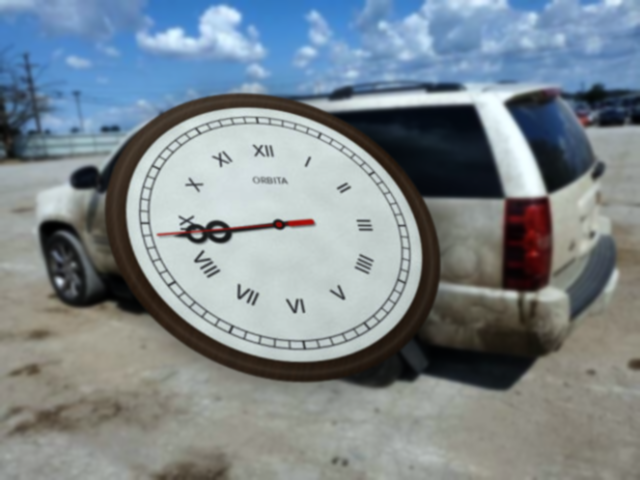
8:43:44
